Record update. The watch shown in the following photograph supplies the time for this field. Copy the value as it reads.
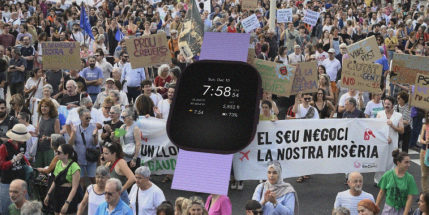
7:58
